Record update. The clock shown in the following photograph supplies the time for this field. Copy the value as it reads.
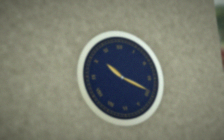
10:19
